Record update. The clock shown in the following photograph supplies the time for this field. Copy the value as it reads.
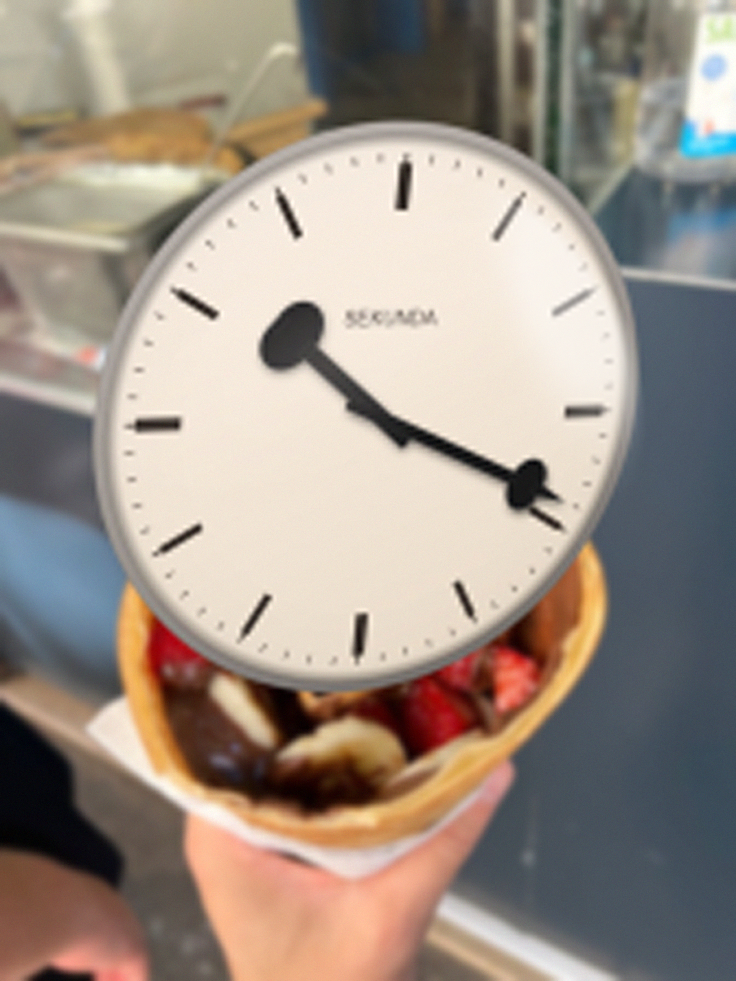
10:19
